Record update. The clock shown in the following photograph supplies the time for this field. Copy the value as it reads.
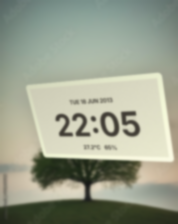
22:05
